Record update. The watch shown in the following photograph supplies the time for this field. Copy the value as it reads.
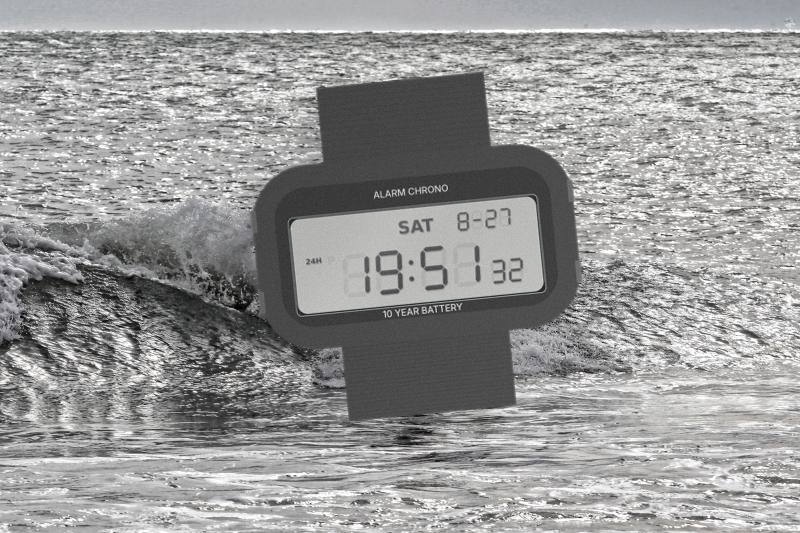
19:51:32
